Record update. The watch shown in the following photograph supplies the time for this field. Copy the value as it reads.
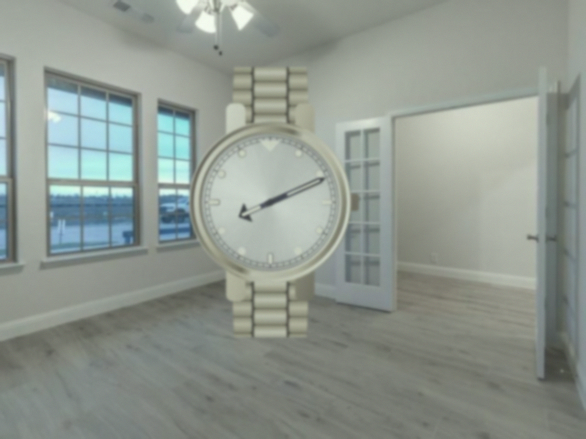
8:11
